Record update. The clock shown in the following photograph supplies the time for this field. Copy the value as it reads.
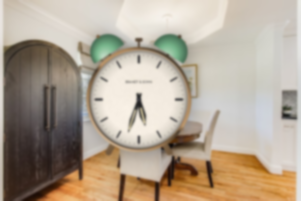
5:33
